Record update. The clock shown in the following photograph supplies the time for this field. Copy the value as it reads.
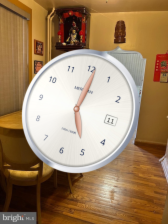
5:01
